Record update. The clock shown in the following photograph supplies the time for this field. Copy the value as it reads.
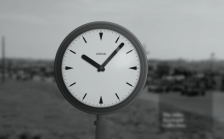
10:07
